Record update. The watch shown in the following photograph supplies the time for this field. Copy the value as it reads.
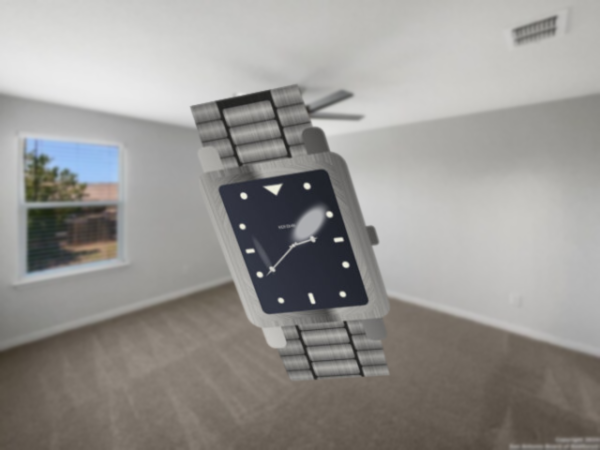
2:39
